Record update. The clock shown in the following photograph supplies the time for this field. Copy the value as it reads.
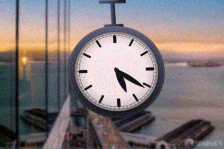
5:21
